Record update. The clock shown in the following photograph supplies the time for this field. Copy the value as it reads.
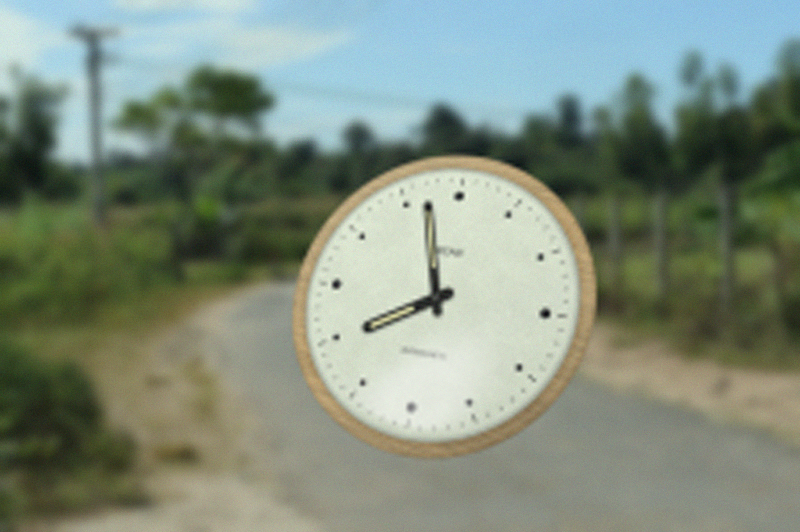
7:57
